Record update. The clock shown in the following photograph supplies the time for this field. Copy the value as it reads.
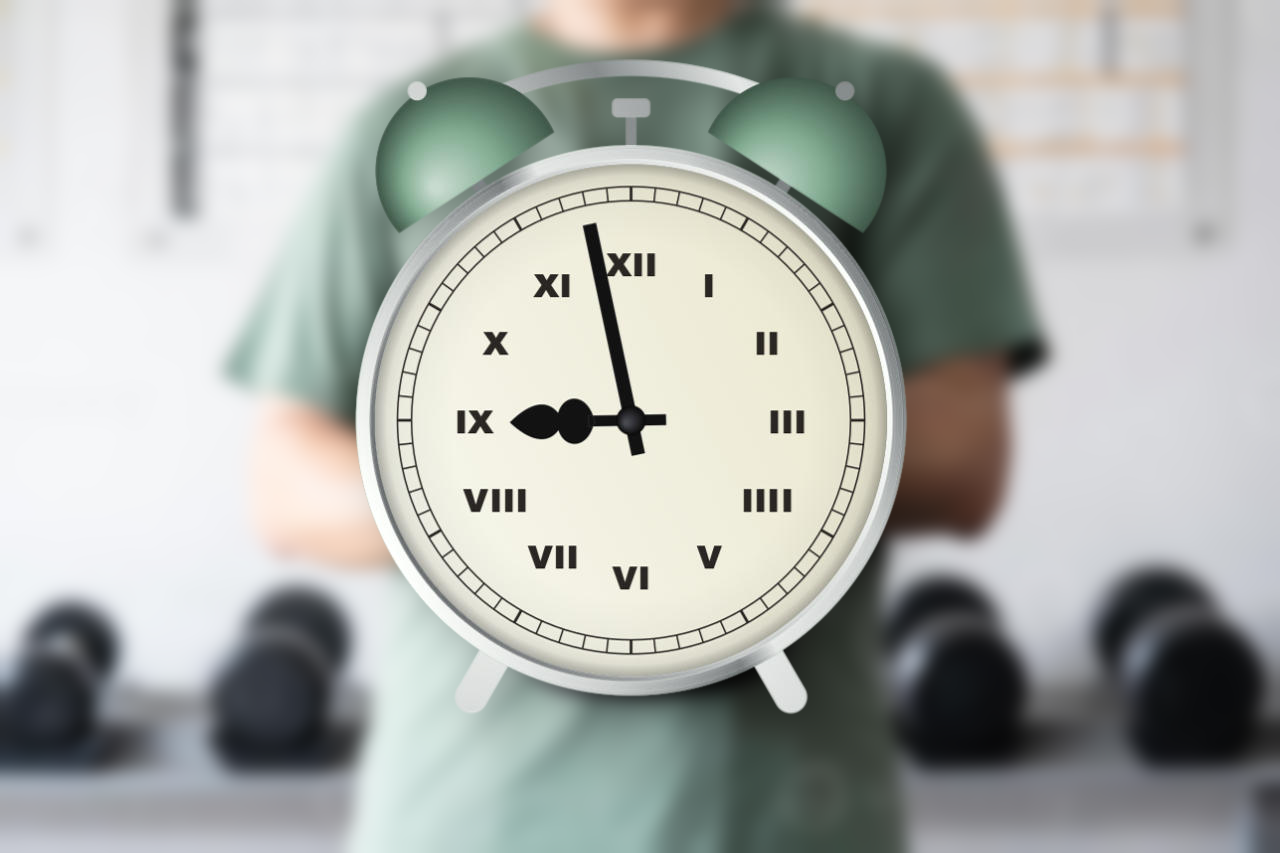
8:58
